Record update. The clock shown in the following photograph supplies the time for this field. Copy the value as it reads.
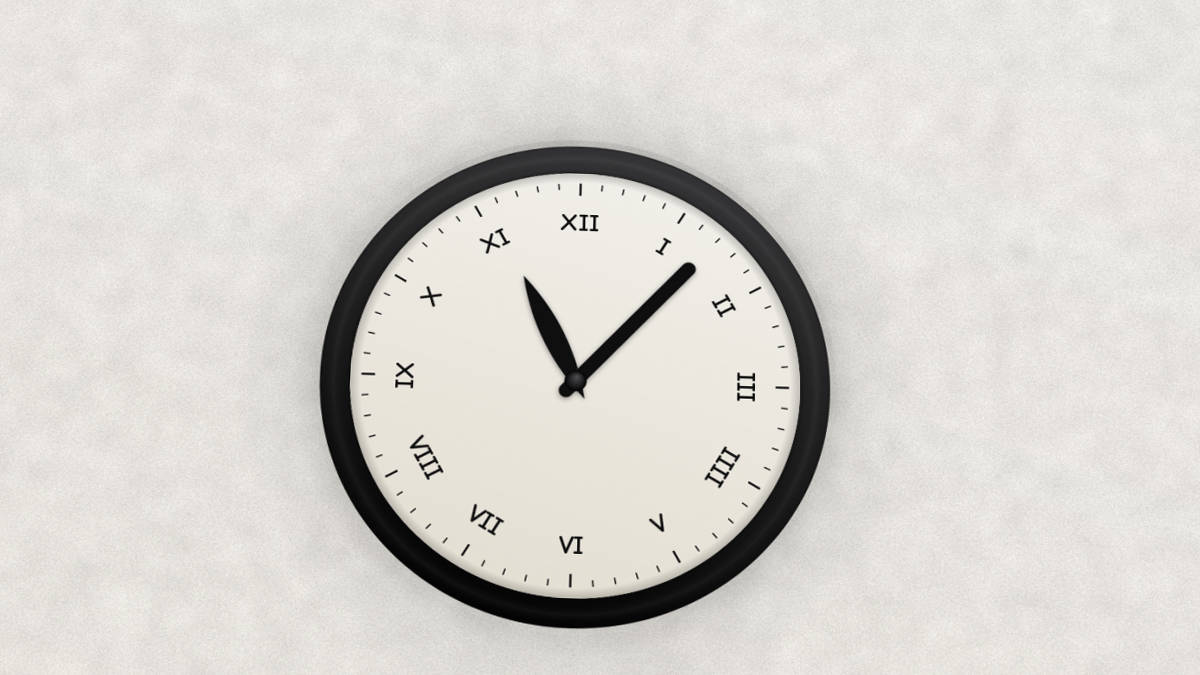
11:07
